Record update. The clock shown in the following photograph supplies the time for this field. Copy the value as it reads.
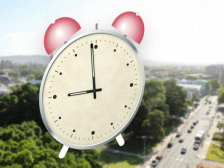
8:59
